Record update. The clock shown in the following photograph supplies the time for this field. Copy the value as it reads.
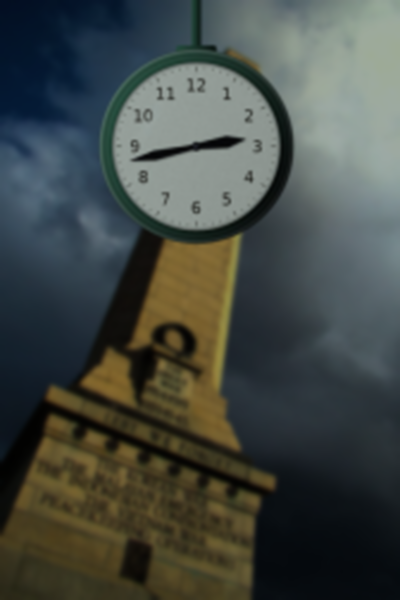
2:43
